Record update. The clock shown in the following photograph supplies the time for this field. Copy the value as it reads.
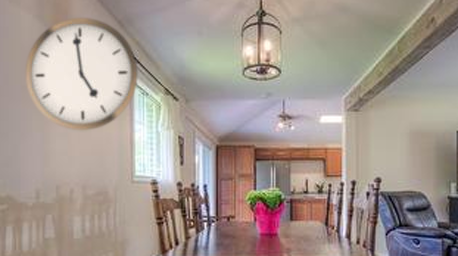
4:59
